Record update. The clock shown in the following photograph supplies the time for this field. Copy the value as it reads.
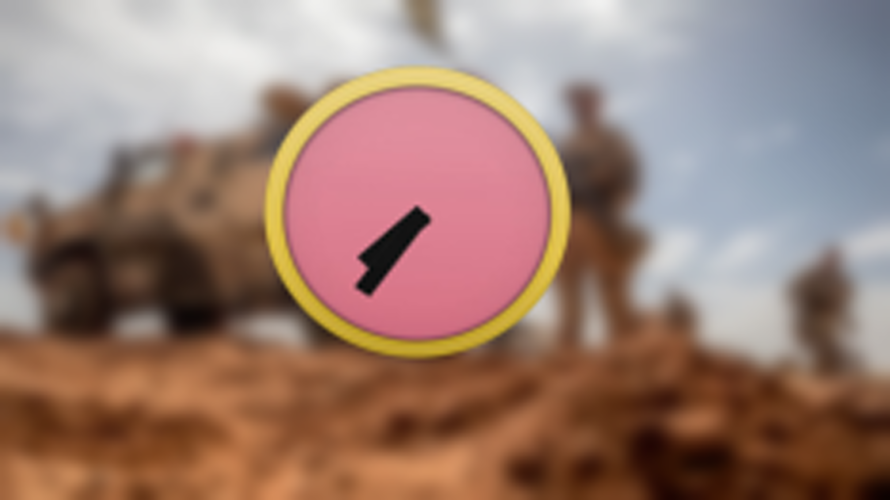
7:36
